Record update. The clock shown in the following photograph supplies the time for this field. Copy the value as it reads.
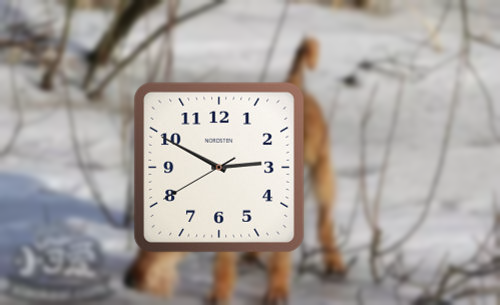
2:49:40
